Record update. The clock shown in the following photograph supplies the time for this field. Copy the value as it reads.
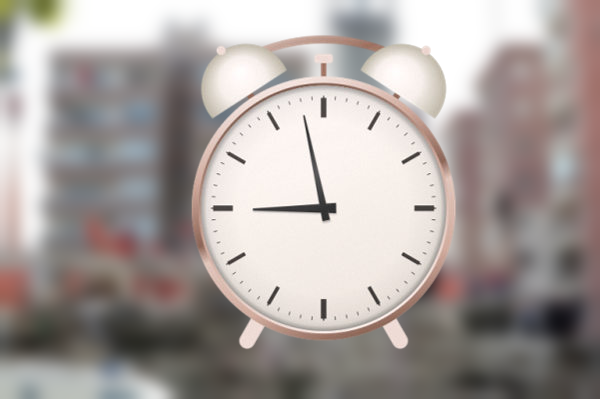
8:58
